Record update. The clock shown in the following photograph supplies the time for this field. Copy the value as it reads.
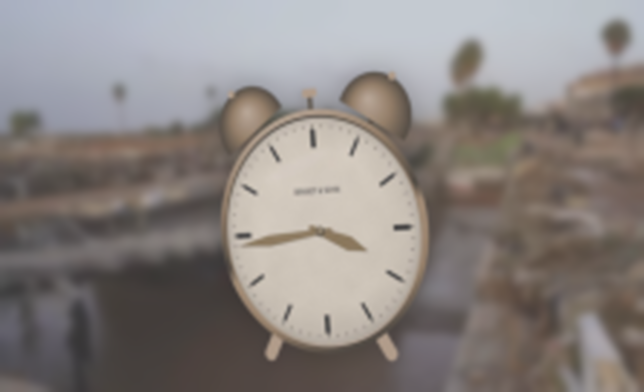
3:44
